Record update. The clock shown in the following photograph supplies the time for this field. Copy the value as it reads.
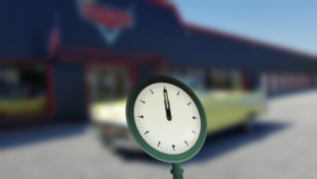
12:00
